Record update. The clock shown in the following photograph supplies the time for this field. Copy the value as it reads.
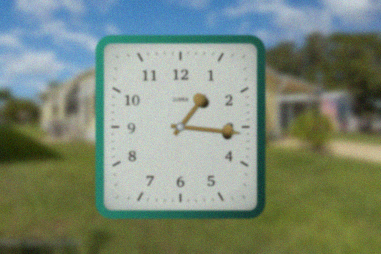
1:16
